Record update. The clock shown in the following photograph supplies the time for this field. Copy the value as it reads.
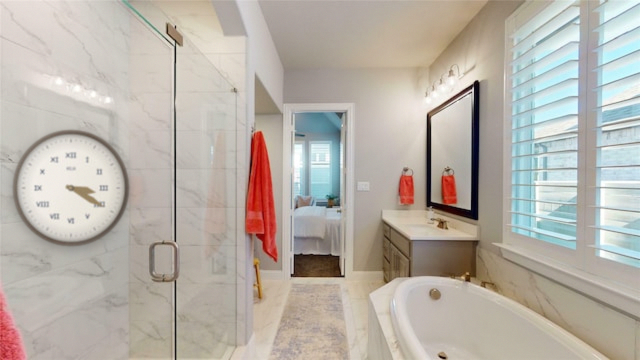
3:20
